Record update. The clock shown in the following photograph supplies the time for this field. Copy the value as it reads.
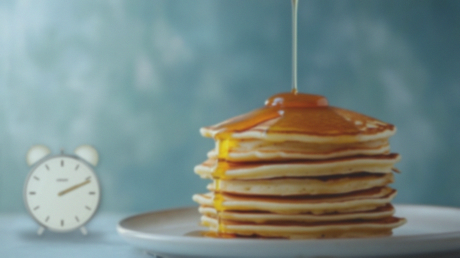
2:11
